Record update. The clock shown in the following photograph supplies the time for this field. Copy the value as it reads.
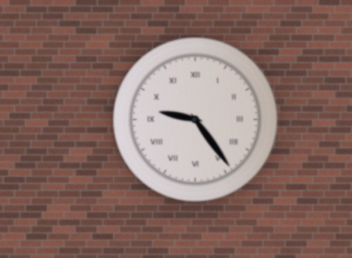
9:24
